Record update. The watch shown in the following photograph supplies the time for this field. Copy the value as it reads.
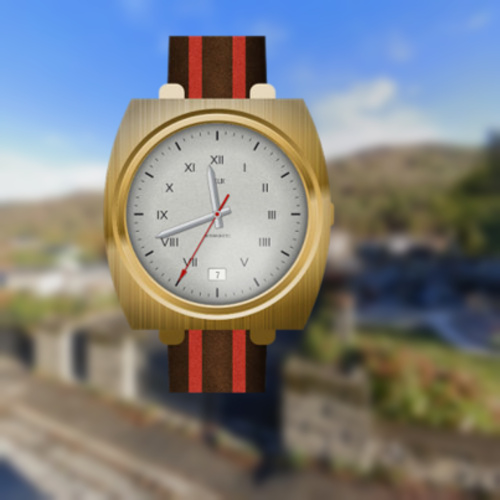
11:41:35
